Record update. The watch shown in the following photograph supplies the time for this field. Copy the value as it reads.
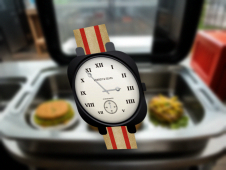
2:54
